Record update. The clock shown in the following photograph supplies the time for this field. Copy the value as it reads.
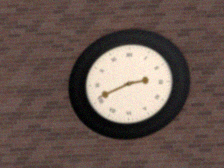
2:41
